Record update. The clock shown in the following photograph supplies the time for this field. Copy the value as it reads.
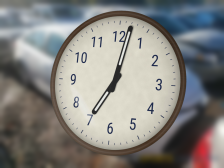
7:02
